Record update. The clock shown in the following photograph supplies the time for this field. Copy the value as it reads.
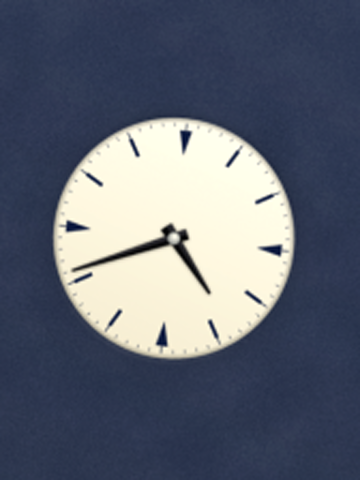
4:41
